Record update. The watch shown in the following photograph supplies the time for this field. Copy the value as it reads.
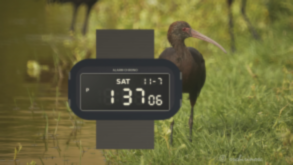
1:37:06
